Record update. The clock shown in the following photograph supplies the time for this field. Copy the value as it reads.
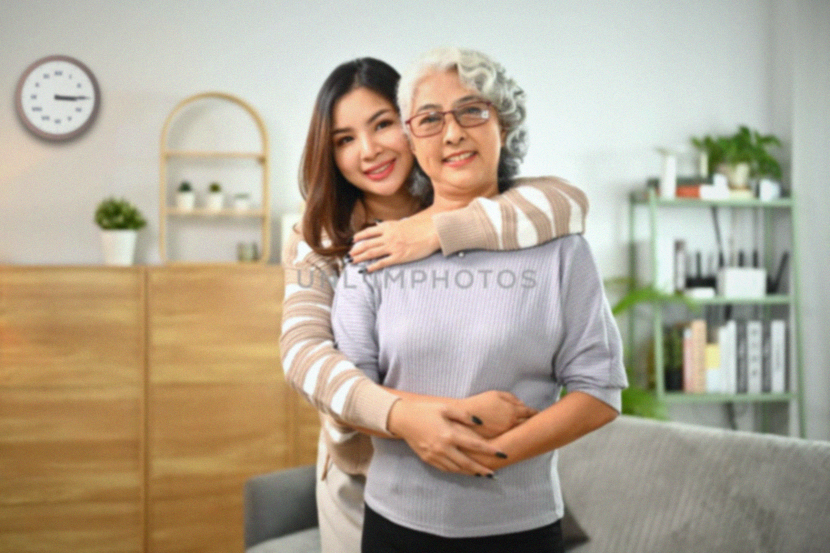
3:15
